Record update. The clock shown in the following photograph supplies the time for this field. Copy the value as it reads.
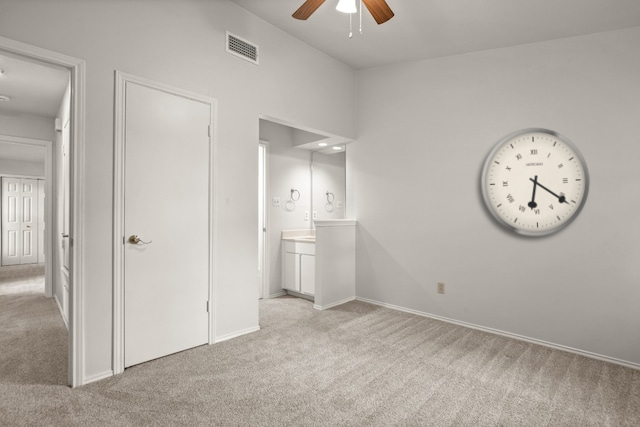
6:21
